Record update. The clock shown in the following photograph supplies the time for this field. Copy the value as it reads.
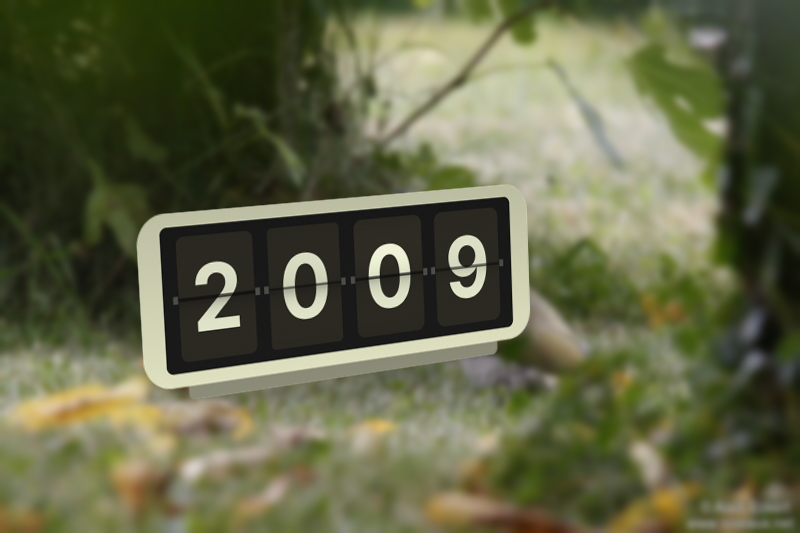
20:09
